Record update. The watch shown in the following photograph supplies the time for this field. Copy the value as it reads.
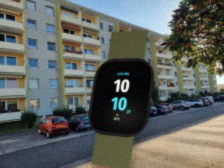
10:10
